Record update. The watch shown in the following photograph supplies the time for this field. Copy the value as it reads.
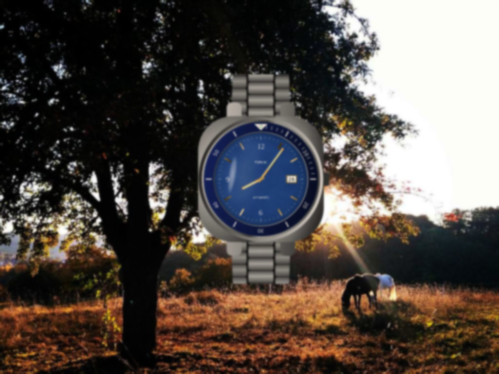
8:06
